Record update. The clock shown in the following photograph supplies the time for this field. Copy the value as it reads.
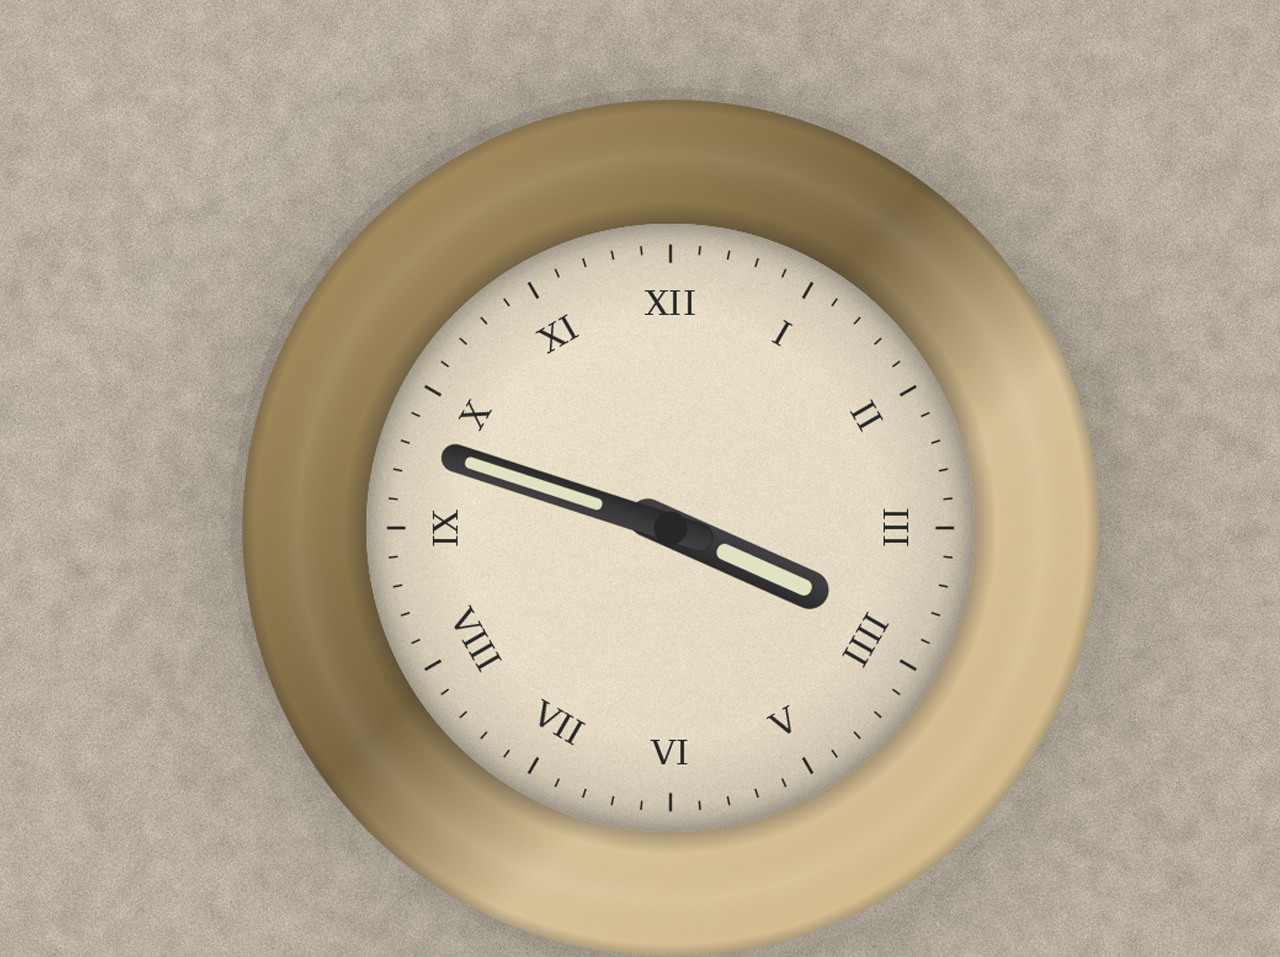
3:48
